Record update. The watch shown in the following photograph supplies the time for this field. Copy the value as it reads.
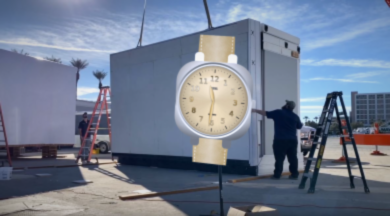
11:31
